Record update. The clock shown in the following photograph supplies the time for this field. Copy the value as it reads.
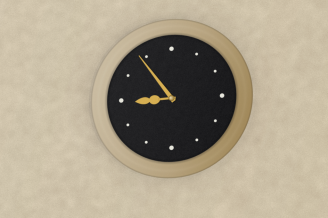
8:54
